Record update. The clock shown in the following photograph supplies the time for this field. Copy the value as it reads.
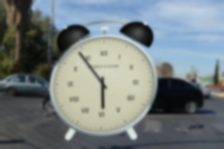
5:54
